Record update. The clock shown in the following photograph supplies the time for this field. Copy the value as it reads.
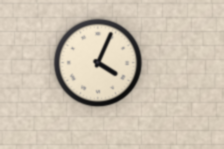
4:04
